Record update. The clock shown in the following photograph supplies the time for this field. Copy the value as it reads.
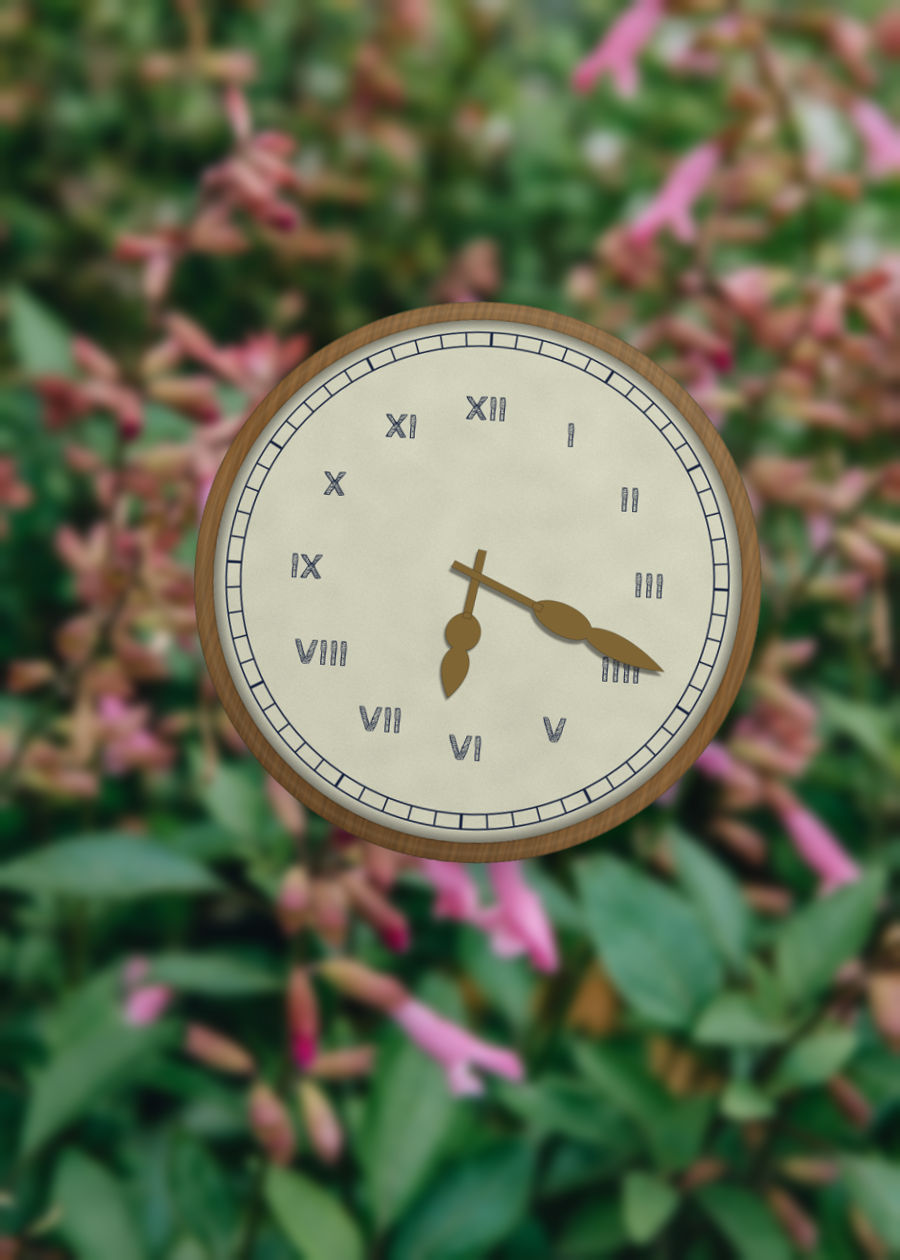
6:19
